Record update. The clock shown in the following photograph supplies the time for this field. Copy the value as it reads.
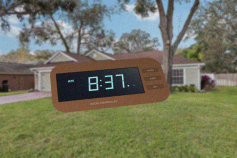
8:37
